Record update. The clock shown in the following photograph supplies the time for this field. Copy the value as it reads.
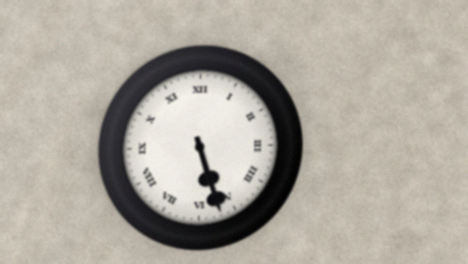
5:27
